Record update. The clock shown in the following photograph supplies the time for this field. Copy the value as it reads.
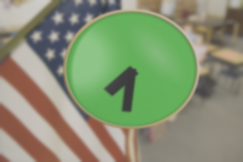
7:31
